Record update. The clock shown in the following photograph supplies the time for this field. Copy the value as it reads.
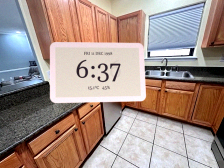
6:37
